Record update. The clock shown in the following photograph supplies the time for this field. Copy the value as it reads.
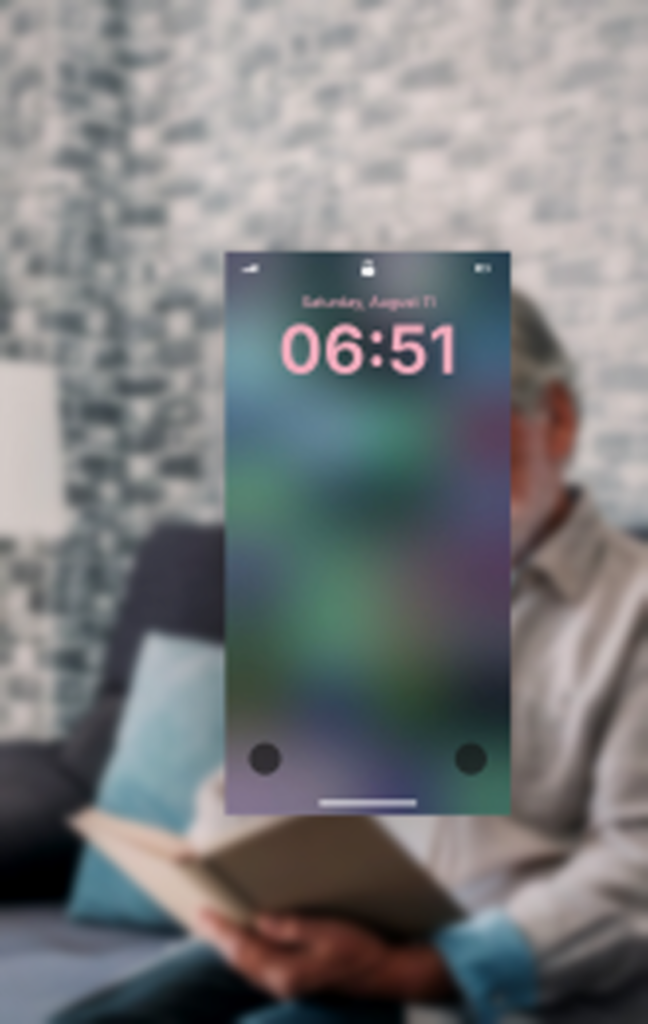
6:51
